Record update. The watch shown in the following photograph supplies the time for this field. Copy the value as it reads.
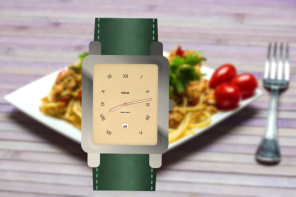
8:13
